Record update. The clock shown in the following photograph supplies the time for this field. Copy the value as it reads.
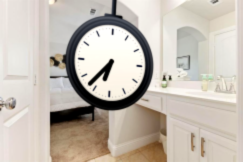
6:37
